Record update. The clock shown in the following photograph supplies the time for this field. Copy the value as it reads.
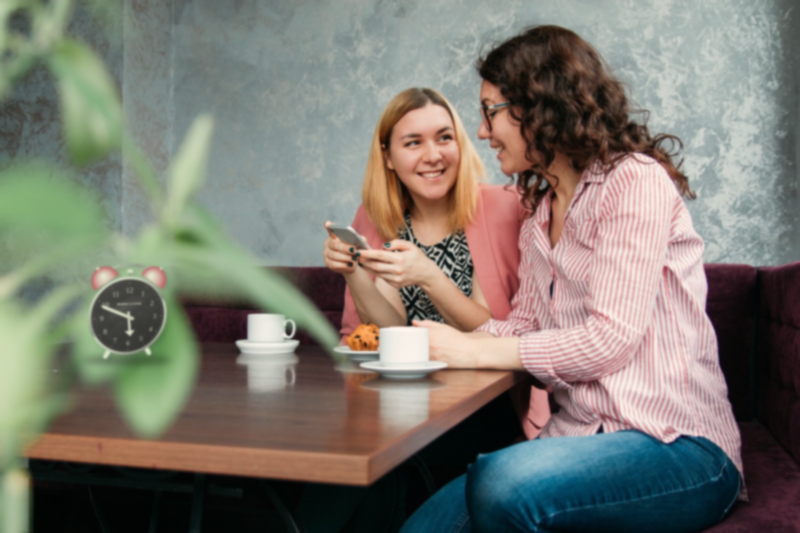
5:49
